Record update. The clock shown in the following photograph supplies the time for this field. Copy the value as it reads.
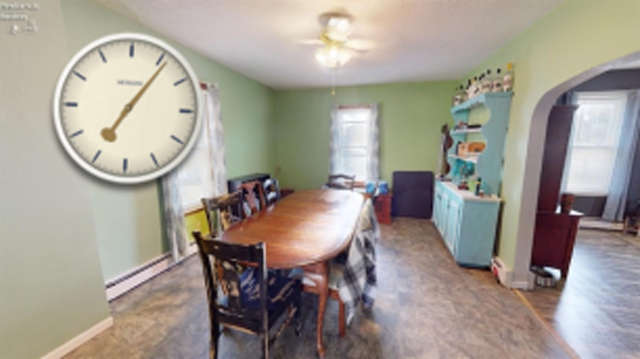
7:06
